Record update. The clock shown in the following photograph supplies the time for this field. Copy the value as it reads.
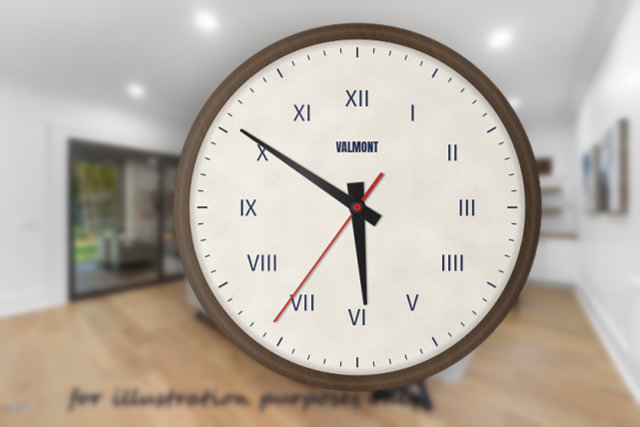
5:50:36
